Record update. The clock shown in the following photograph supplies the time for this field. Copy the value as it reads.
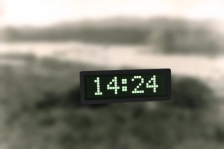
14:24
